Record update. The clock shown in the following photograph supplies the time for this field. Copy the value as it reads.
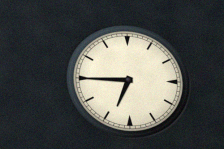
6:45
